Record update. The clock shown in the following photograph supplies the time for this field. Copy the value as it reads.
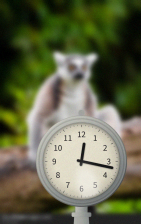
12:17
